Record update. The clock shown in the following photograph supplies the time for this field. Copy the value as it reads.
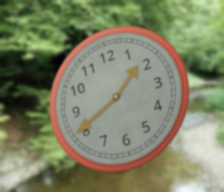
1:41
